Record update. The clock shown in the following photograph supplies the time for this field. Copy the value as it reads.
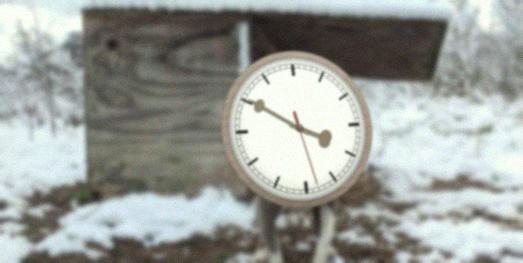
3:50:28
